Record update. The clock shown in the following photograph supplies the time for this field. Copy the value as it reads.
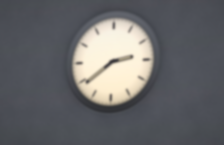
2:39
